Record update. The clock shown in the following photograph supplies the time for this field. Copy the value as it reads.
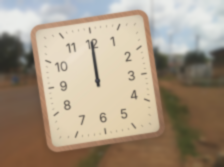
12:00
